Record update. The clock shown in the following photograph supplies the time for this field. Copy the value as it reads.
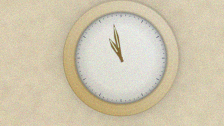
10:58
